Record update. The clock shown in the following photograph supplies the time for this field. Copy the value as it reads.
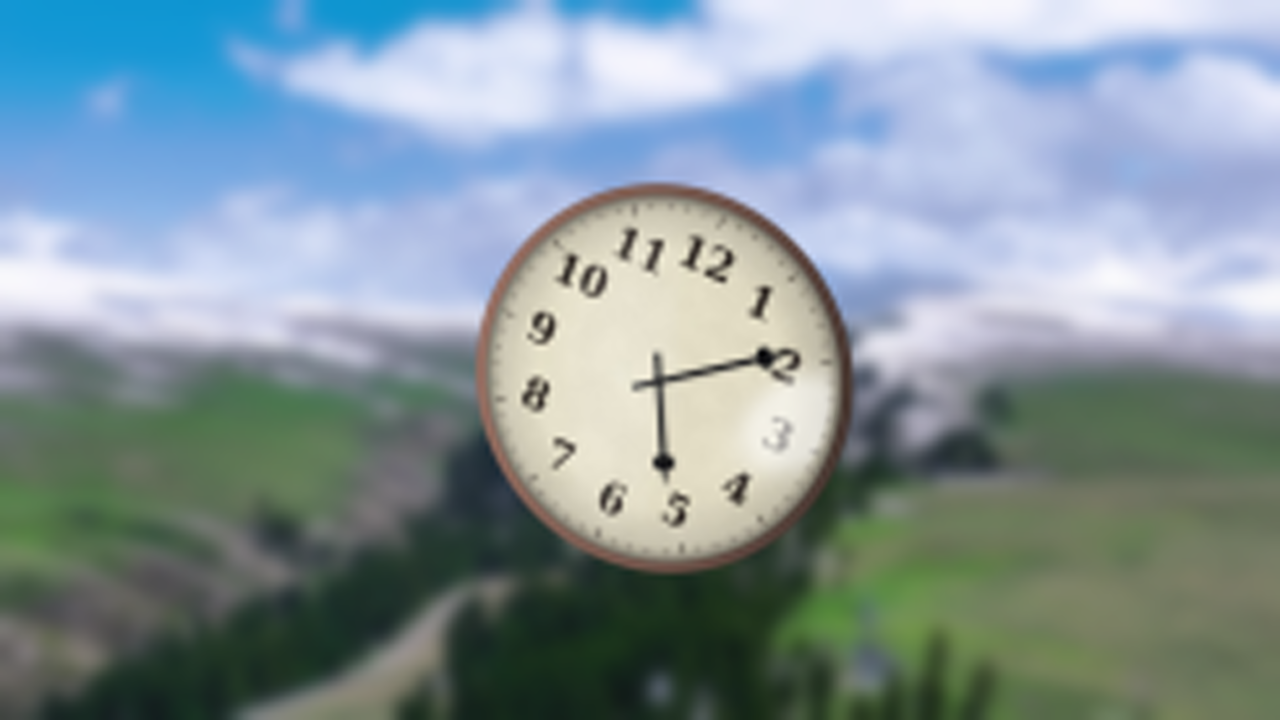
5:09
